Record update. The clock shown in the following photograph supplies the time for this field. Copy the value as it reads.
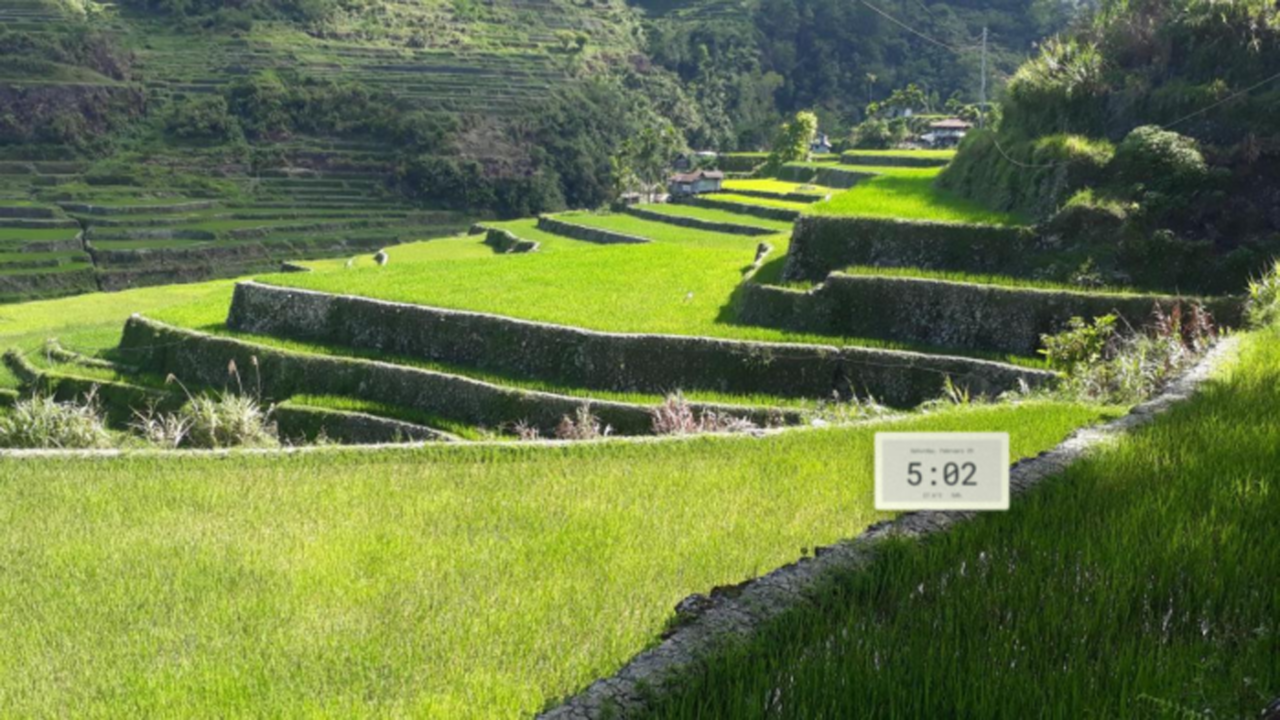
5:02
